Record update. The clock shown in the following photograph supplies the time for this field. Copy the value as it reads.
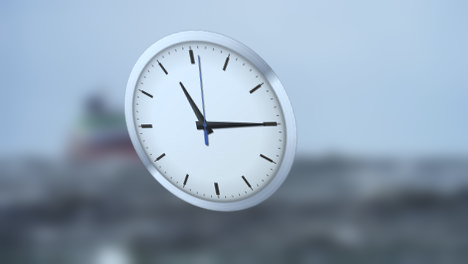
11:15:01
